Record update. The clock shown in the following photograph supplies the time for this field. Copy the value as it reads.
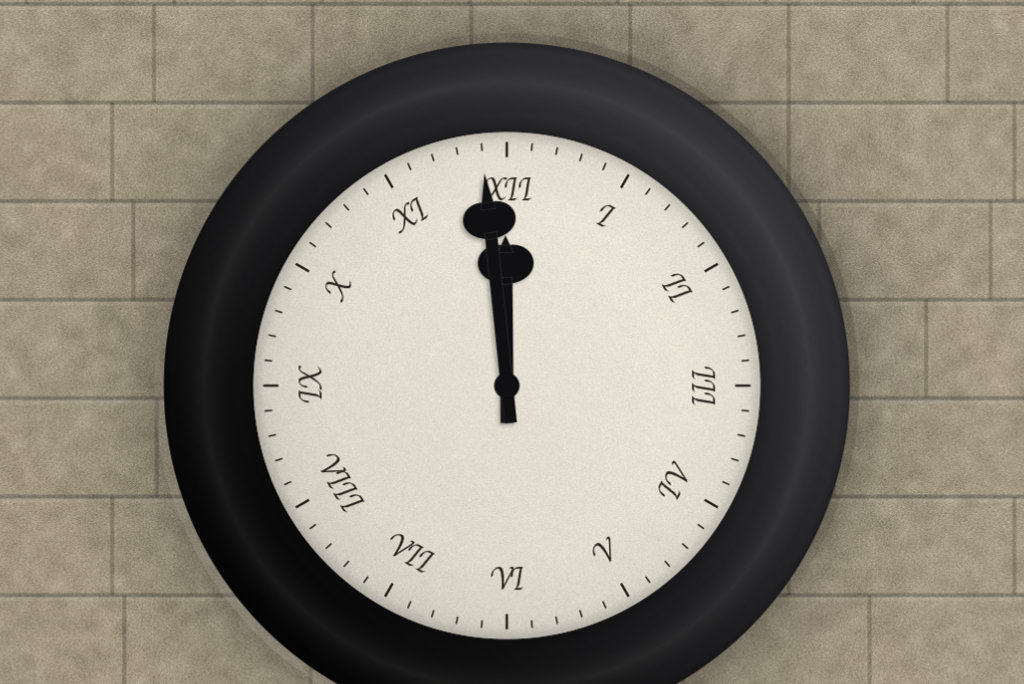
11:59
